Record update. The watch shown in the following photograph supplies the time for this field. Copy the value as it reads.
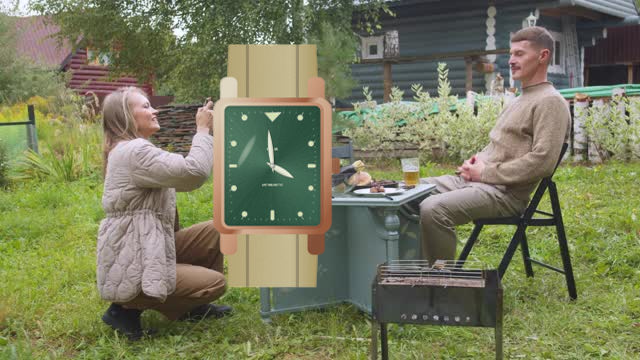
3:59
